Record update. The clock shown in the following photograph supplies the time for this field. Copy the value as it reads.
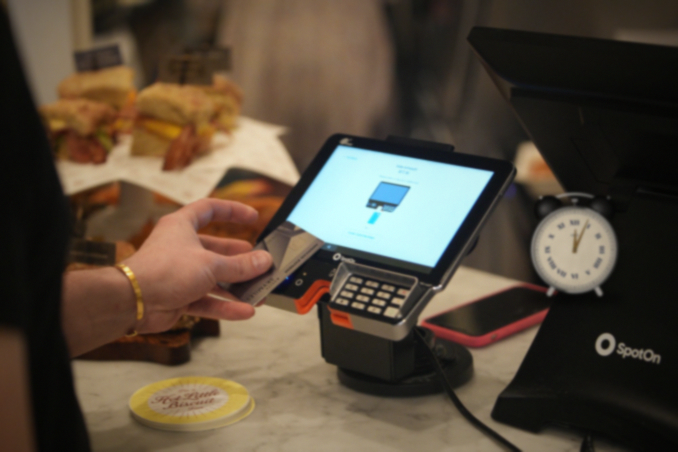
12:04
